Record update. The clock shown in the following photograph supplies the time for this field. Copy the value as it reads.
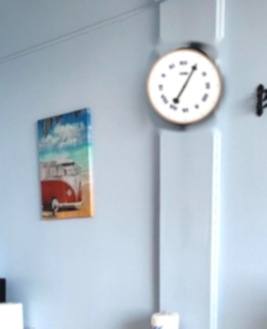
7:05
